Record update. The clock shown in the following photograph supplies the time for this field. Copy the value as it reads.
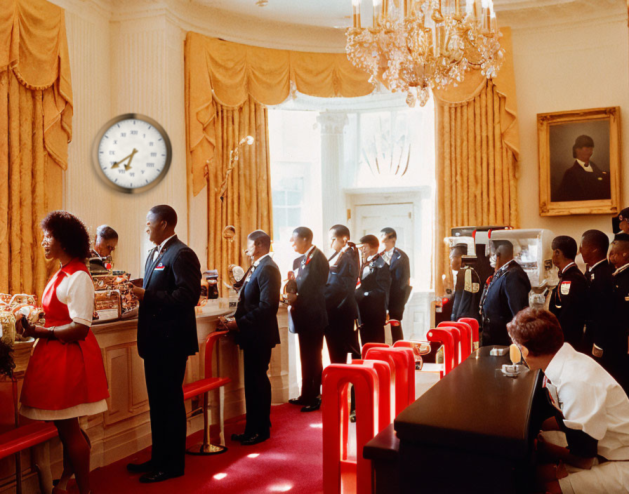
6:39
